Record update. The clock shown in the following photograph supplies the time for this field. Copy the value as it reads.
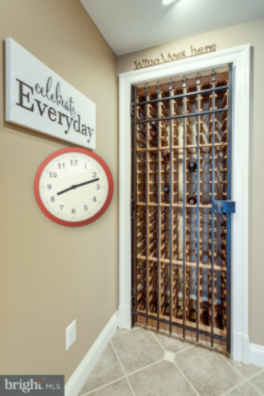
8:12
